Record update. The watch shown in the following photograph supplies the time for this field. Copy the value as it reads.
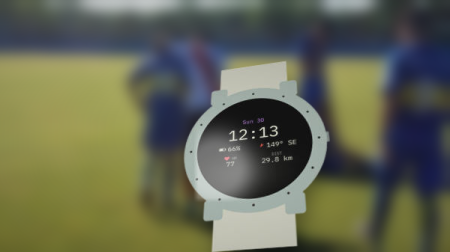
12:13
